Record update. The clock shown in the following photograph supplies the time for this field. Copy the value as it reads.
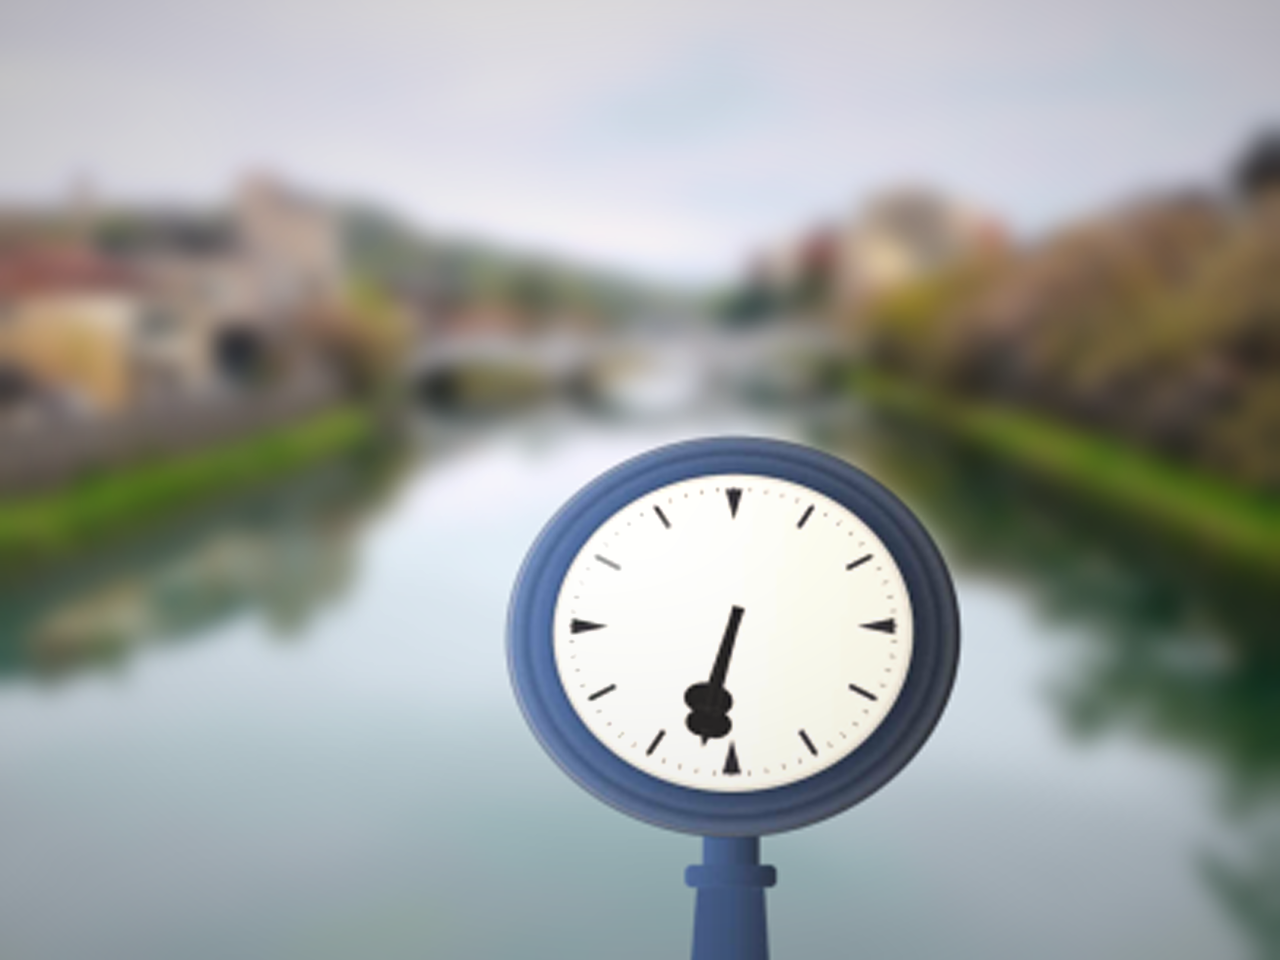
6:32
